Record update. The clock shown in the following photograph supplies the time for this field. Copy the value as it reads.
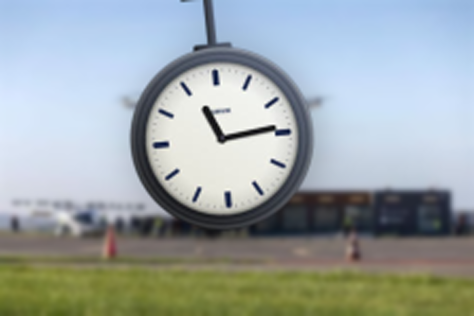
11:14
